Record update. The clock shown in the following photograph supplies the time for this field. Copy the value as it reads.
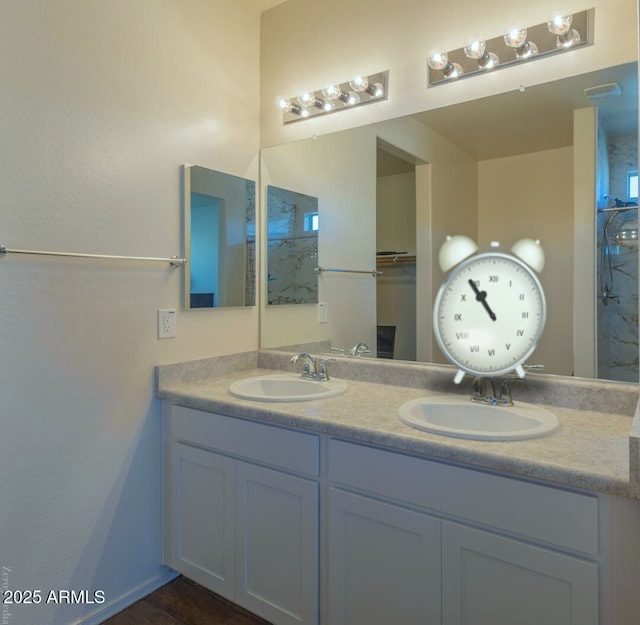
10:54
